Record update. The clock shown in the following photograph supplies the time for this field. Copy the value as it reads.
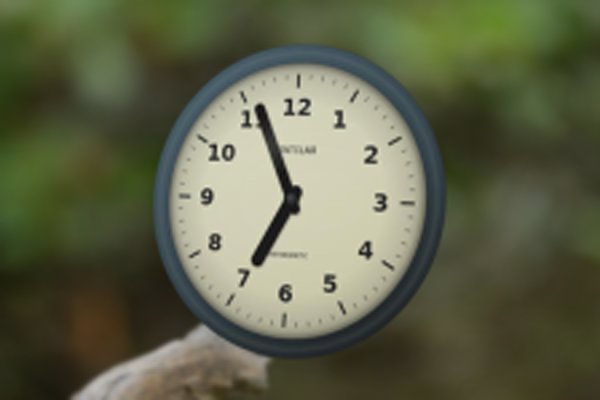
6:56
